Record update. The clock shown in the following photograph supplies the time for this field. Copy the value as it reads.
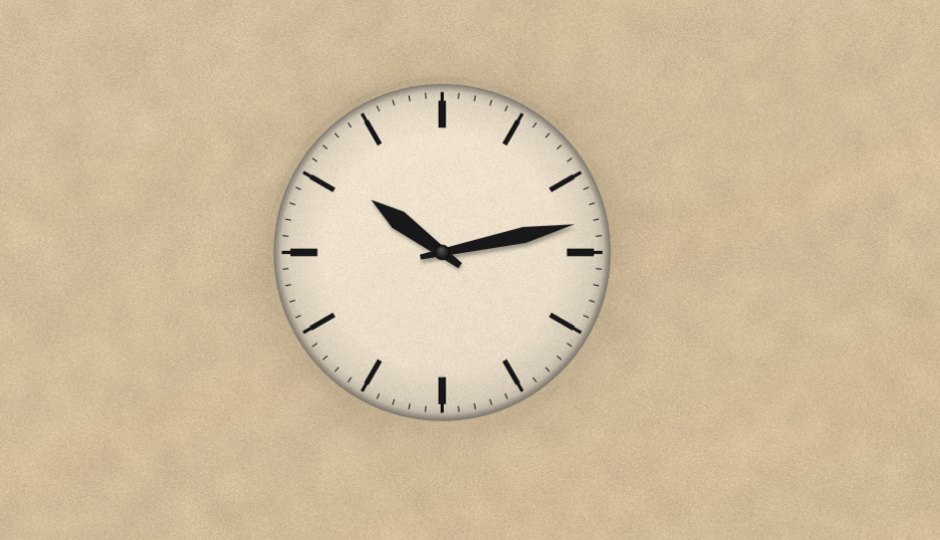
10:13
